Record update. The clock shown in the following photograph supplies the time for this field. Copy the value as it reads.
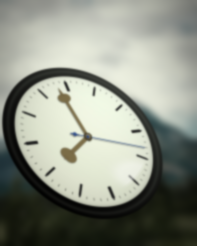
7:58:18
